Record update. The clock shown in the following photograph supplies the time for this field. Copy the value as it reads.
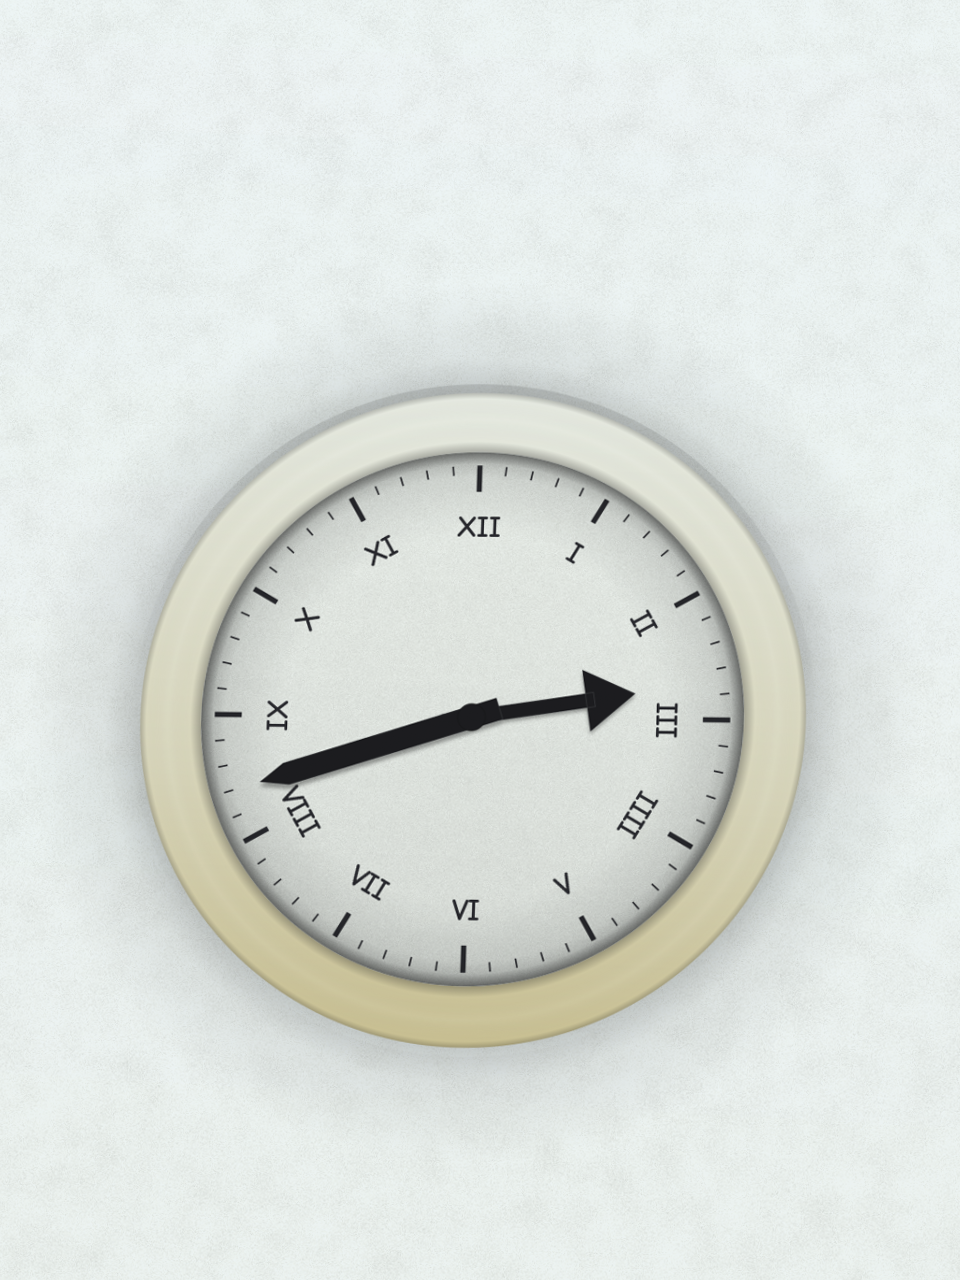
2:42
